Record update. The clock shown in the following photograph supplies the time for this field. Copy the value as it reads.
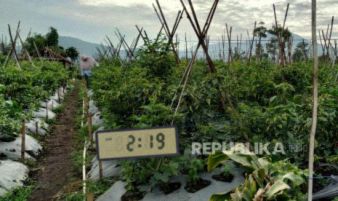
2:19
